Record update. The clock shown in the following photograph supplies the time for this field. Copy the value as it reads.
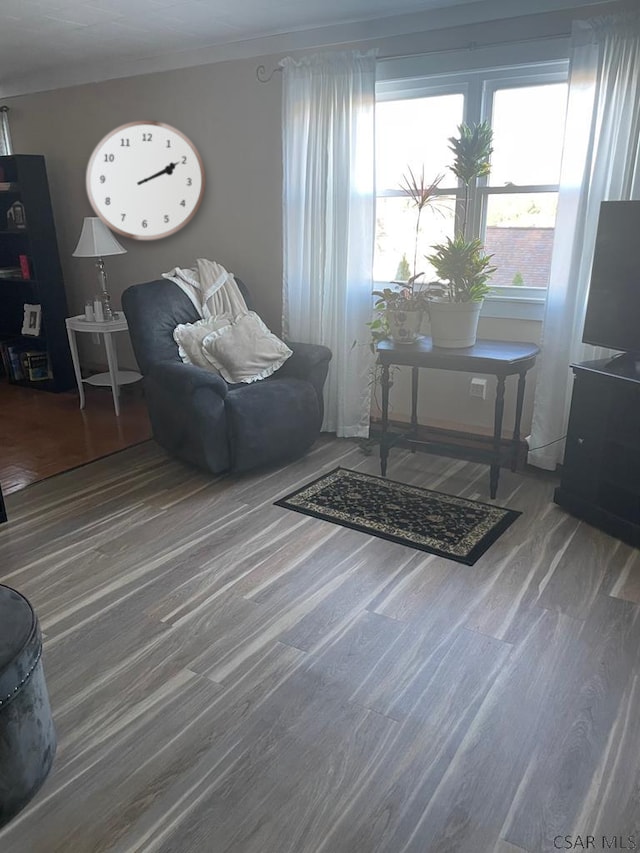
2:10
